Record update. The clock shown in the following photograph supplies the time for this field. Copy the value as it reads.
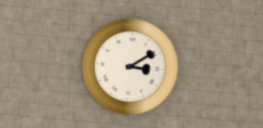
3:09
